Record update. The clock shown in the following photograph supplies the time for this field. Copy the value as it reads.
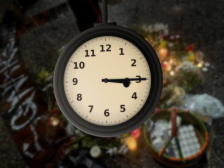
3:15
